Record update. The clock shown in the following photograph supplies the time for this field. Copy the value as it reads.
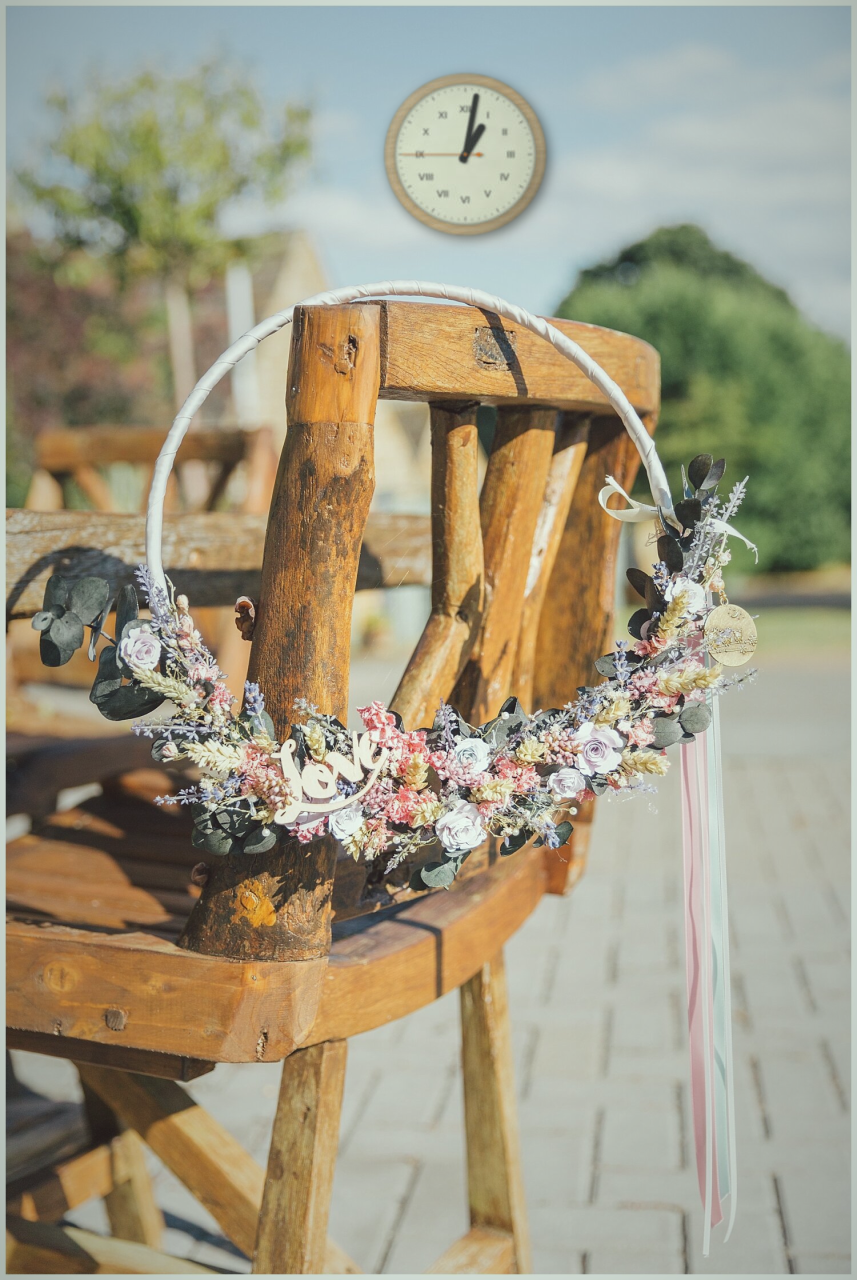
1:01:45
